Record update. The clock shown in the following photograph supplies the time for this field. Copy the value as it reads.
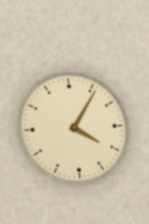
4:06
